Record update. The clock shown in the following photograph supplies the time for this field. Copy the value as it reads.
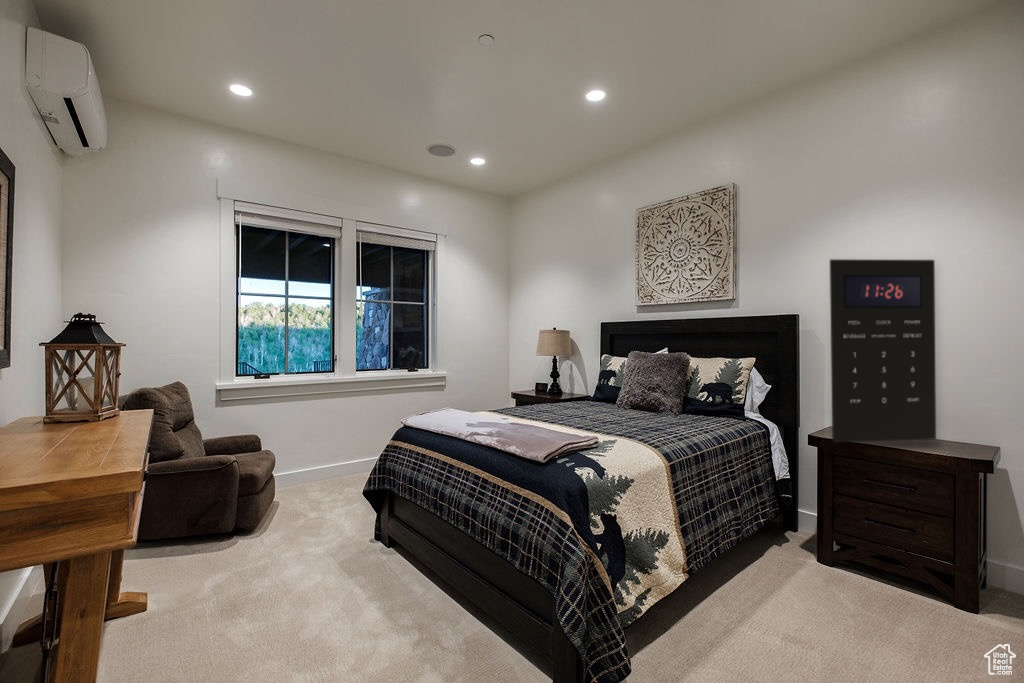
11:26
